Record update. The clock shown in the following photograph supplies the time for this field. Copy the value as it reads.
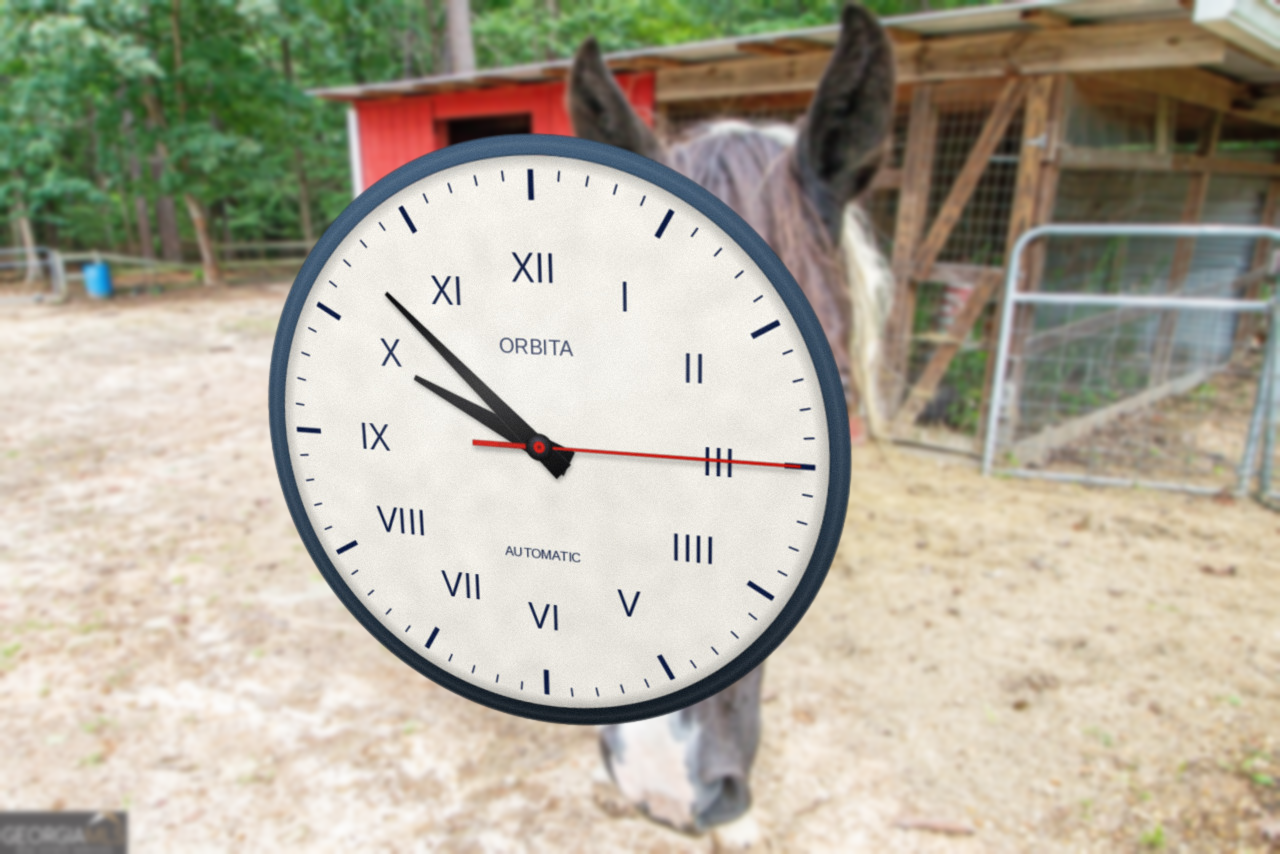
9:52:15
